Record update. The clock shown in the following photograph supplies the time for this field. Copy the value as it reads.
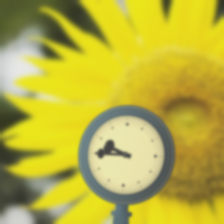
9:45
